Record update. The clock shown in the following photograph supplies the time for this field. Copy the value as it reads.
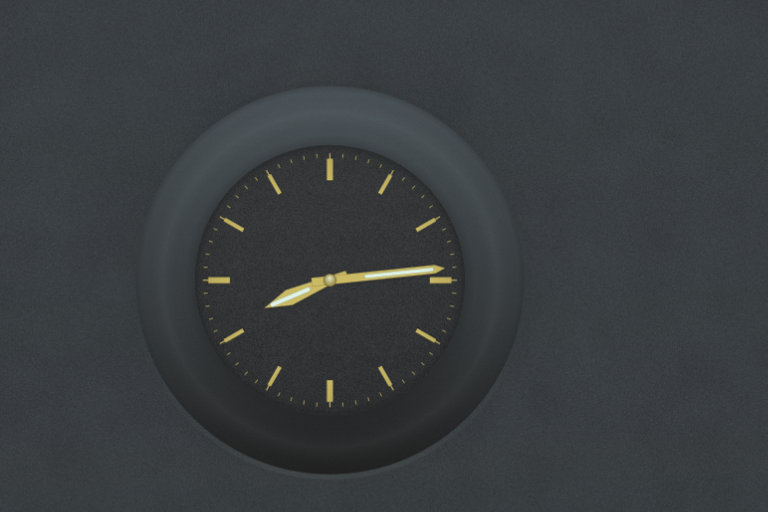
8:14
